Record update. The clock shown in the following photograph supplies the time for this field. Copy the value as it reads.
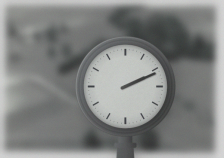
2:11
